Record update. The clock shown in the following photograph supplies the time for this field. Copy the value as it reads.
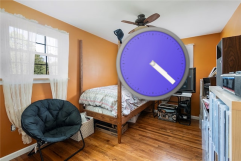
4:22
